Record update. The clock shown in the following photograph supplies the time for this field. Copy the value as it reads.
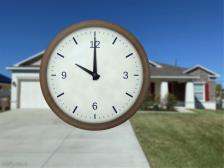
10:00
